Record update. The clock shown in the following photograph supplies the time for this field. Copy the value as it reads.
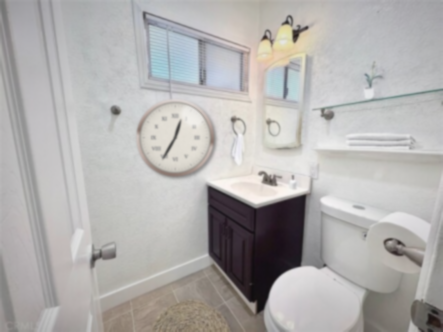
12:35
